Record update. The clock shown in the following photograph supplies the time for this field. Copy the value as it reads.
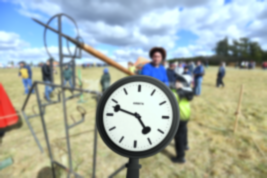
4:48
